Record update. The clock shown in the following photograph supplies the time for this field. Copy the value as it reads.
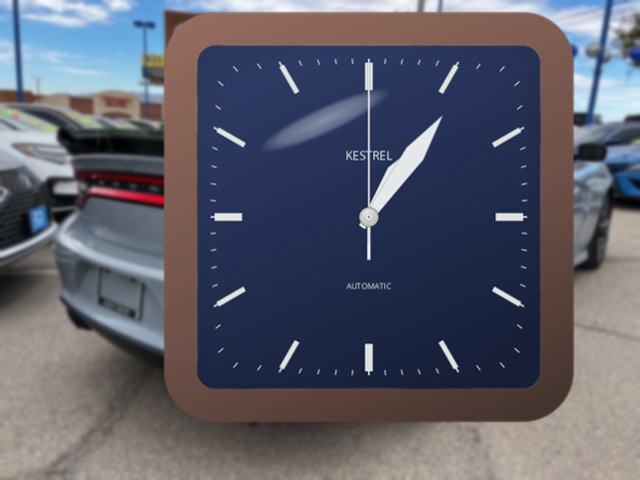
1:06:00
